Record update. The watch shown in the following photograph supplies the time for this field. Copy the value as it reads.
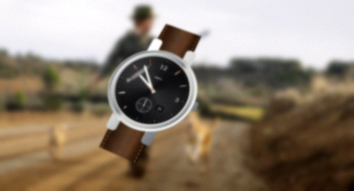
9:53
